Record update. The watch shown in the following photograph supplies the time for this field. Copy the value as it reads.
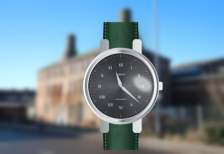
11:22
